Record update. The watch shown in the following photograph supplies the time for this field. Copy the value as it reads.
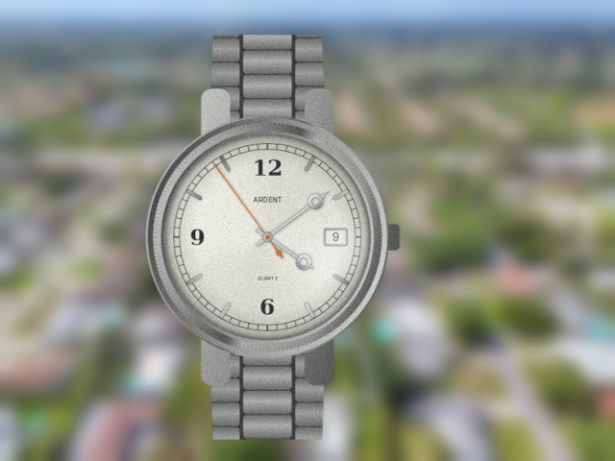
4:08:54
